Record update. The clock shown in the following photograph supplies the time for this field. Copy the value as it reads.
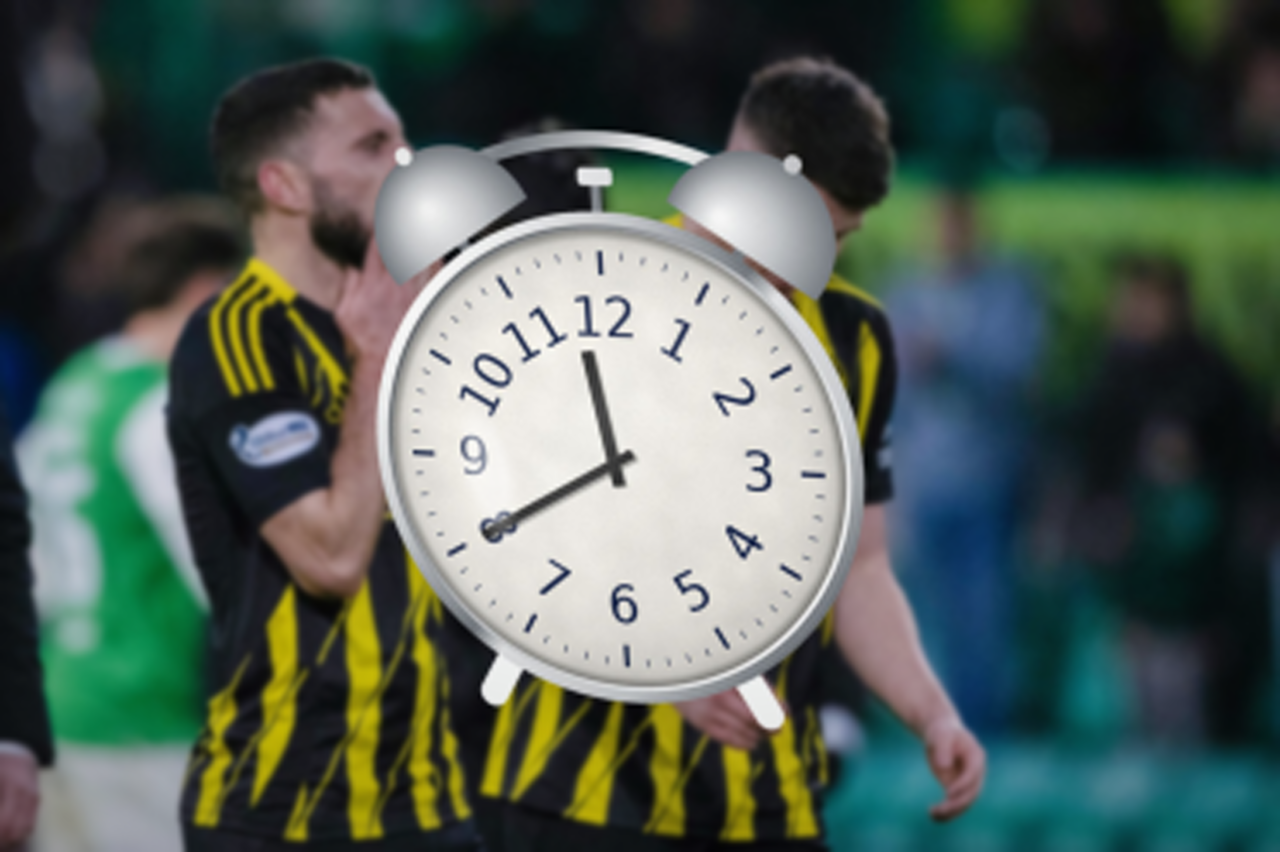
11:40
